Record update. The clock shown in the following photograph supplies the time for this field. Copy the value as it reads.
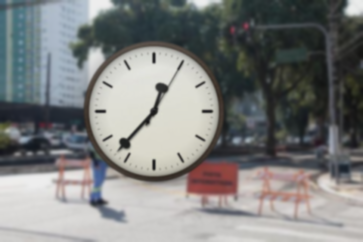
12:37:05
